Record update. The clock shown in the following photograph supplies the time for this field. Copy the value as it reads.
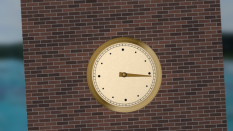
3:16
